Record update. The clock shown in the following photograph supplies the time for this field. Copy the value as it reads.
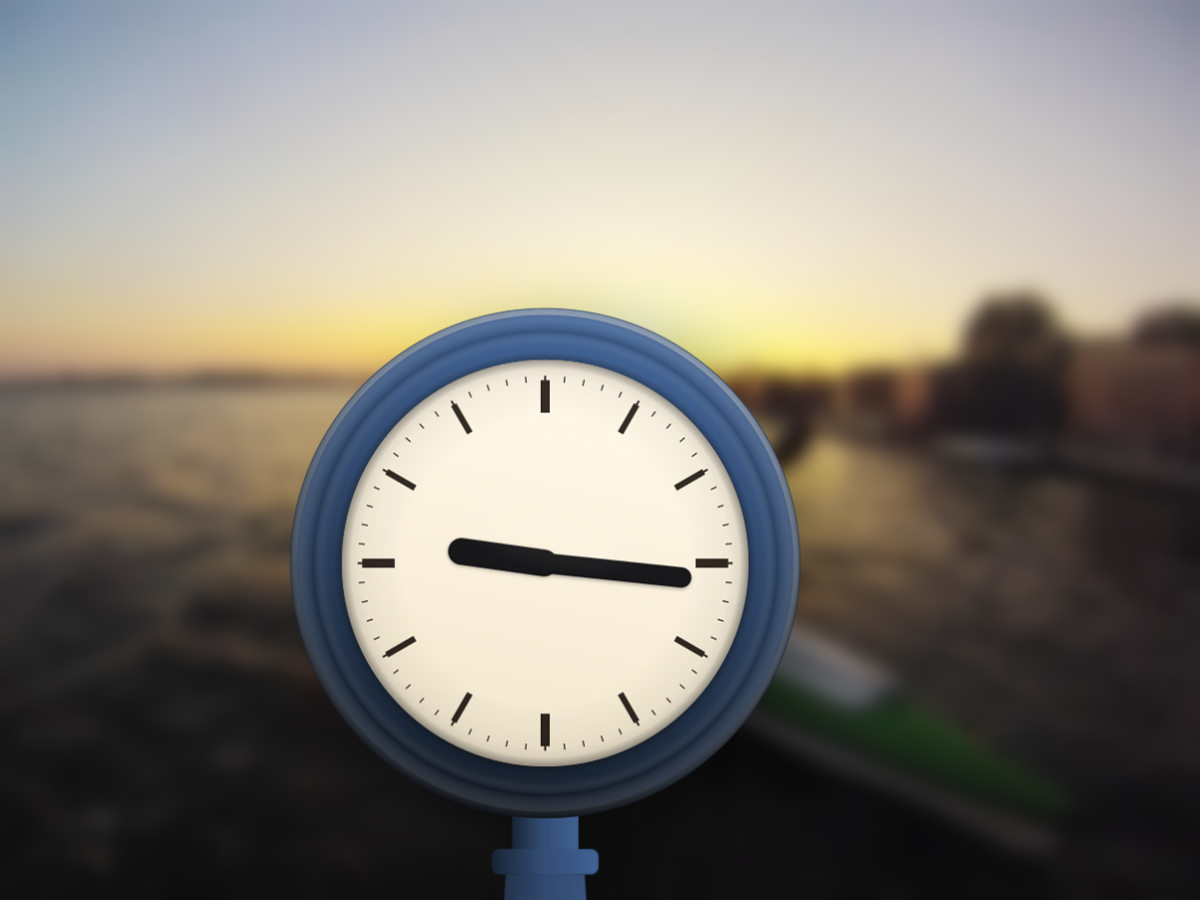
9:16
